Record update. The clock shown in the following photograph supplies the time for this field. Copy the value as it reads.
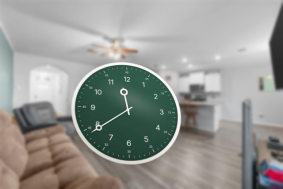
11:39
